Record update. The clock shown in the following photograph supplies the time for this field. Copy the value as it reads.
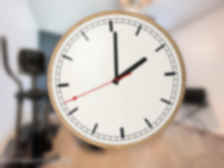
2:00:42
